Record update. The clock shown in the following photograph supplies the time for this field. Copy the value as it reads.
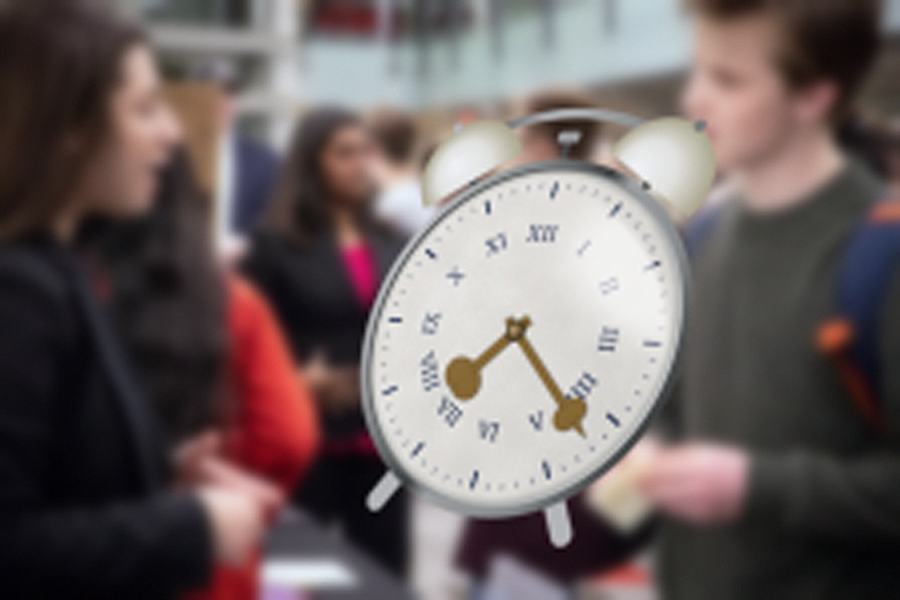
7:22
